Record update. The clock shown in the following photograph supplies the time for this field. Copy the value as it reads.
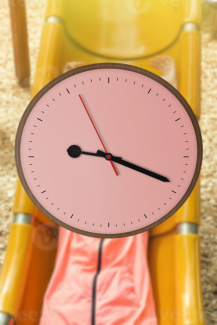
9:18:56
